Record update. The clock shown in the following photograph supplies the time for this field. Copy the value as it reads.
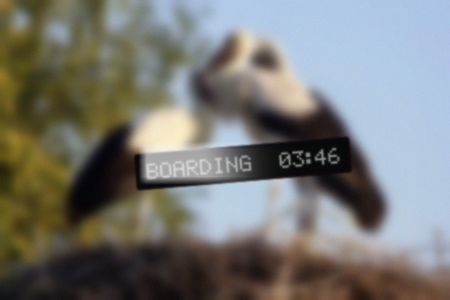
3:46
